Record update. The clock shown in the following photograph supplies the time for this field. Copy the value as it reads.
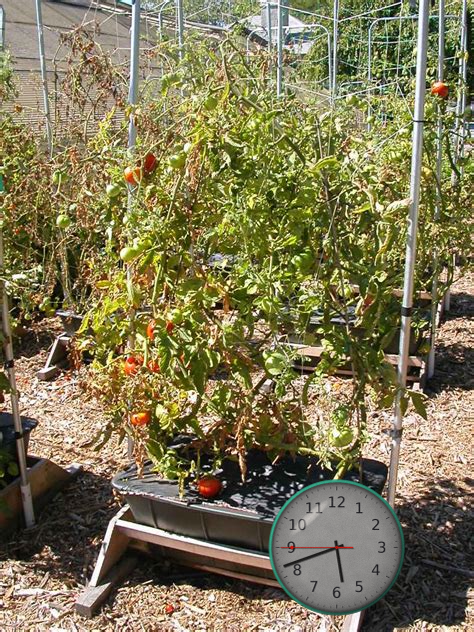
5:41:45
